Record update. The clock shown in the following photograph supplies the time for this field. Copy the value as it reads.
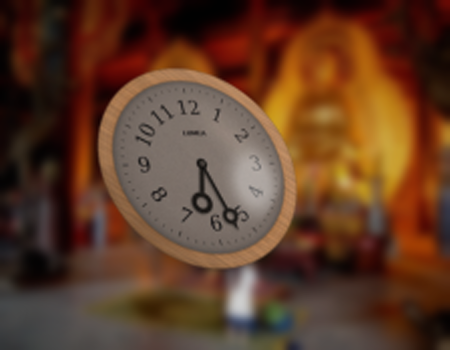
6:27
